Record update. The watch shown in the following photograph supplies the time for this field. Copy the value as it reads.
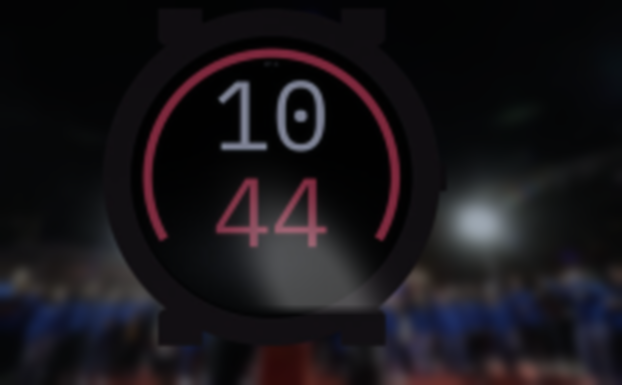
10:44
